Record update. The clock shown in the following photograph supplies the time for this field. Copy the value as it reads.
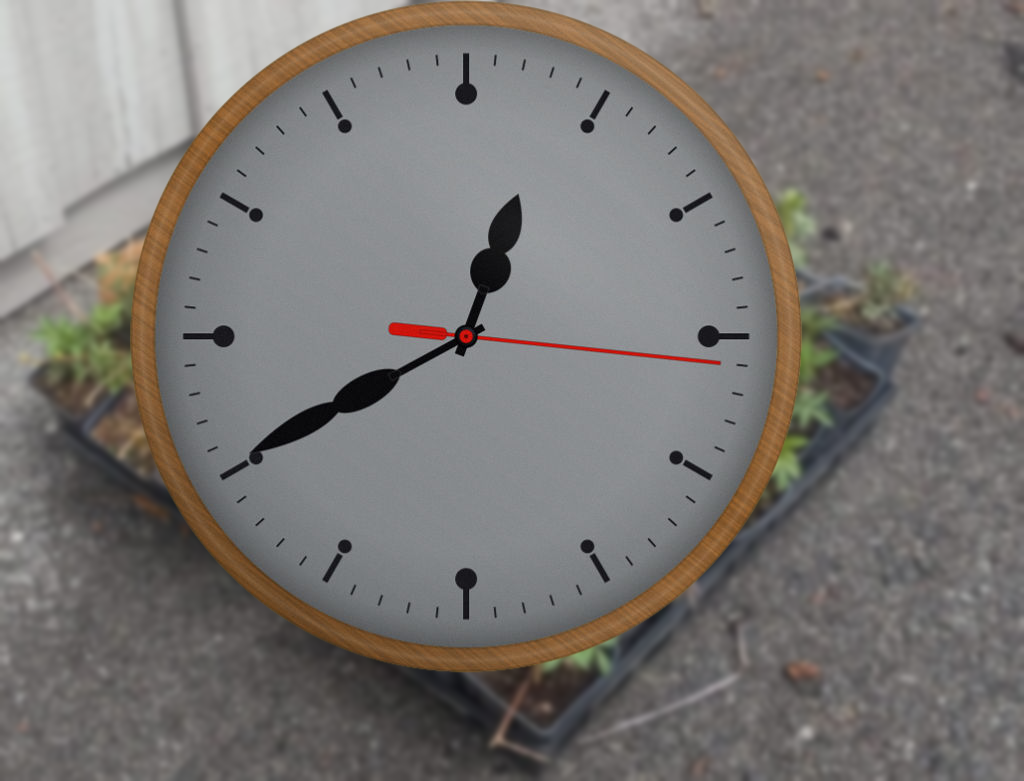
12:40:16
